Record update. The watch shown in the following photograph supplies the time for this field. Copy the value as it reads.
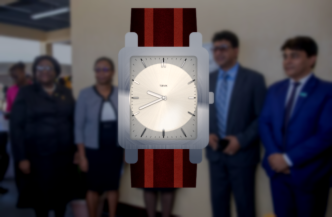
9:41
